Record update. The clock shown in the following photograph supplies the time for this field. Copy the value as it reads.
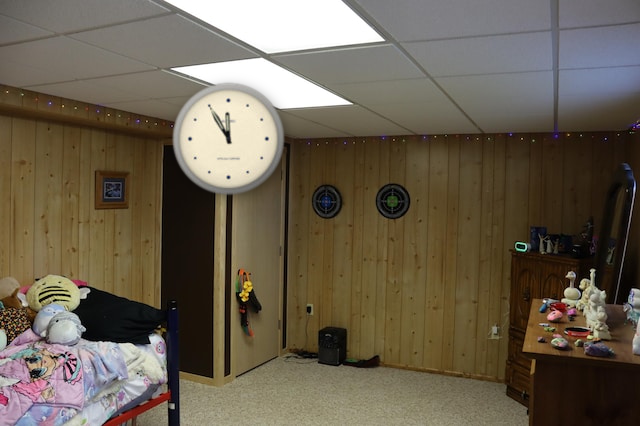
11:55
